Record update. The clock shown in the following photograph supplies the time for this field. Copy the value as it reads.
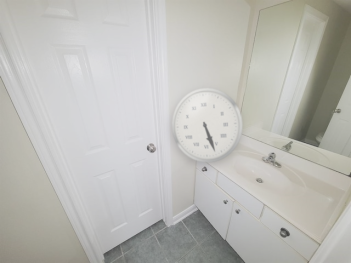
5:27
